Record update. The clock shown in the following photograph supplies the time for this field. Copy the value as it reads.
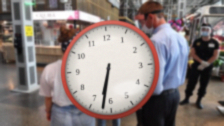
6:32
